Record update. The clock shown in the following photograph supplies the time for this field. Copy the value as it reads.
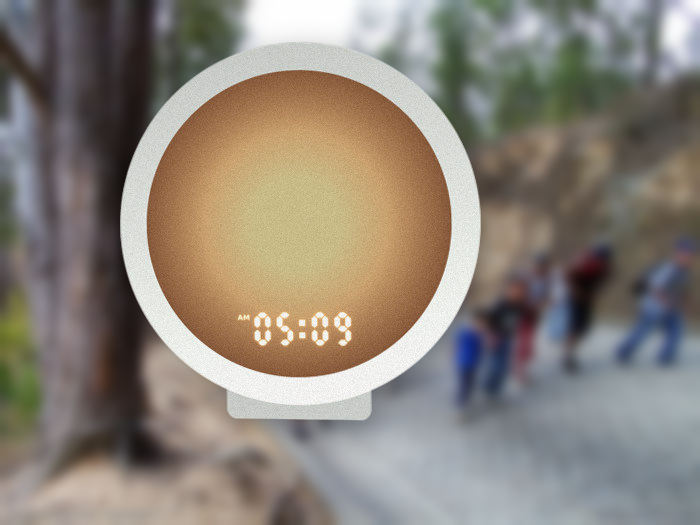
5:09
